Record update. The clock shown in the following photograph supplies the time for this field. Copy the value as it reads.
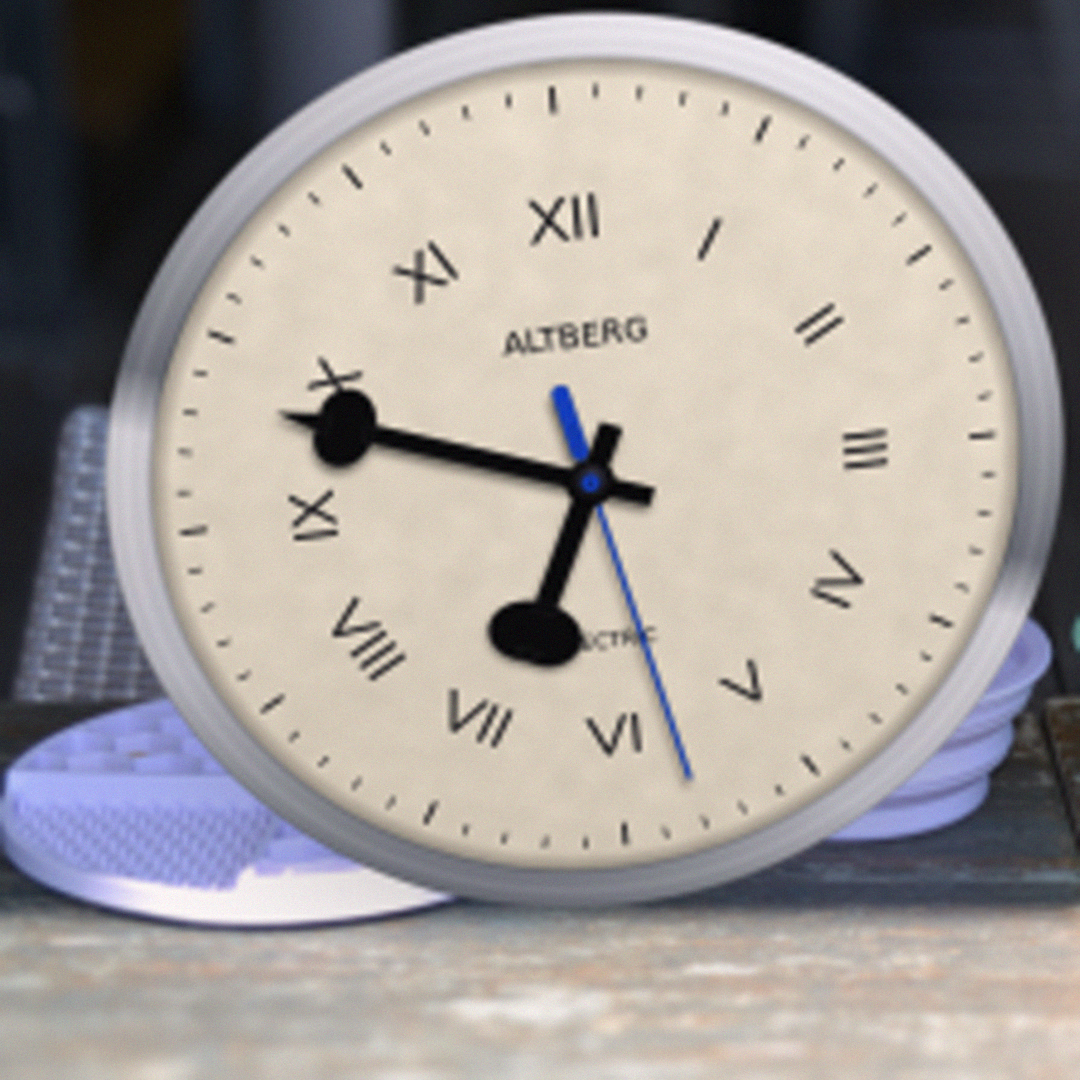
6:48:28
